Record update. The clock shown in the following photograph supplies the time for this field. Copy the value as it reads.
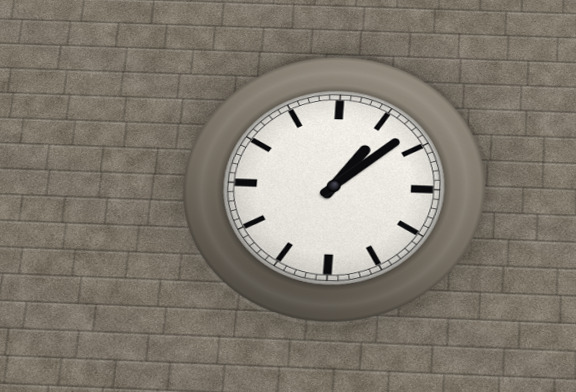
1:08
